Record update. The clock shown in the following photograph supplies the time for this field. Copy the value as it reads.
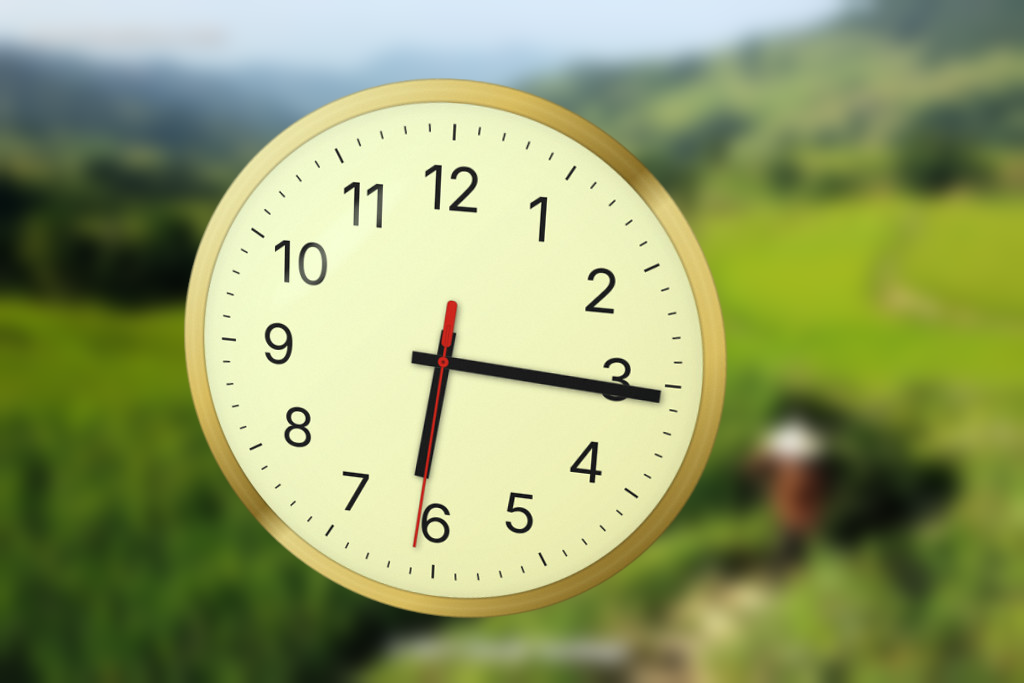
6:15:31
